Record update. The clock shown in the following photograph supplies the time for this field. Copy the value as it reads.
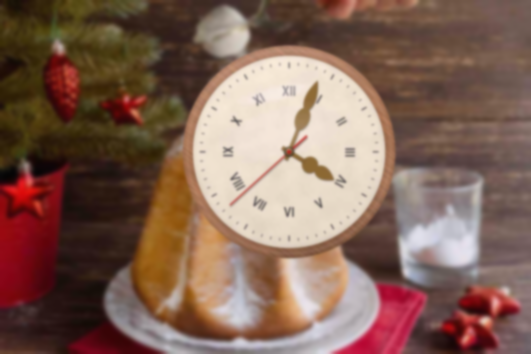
4:03:38
